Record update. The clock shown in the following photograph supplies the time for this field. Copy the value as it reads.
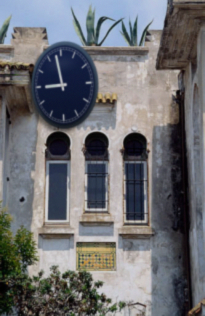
8:58
